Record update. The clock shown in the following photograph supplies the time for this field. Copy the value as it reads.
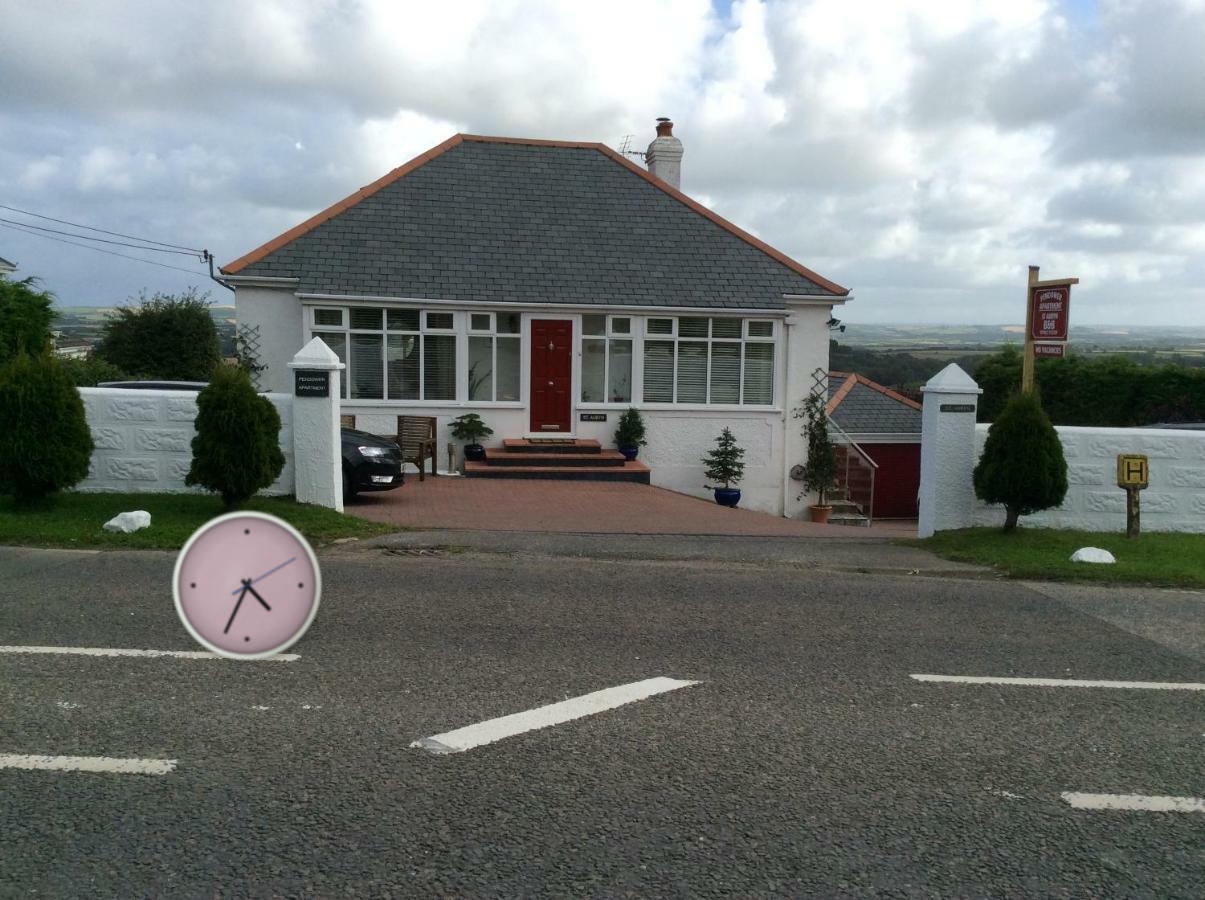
4:34:10
